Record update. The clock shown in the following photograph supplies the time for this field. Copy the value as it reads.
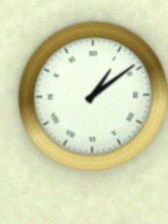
1:09
